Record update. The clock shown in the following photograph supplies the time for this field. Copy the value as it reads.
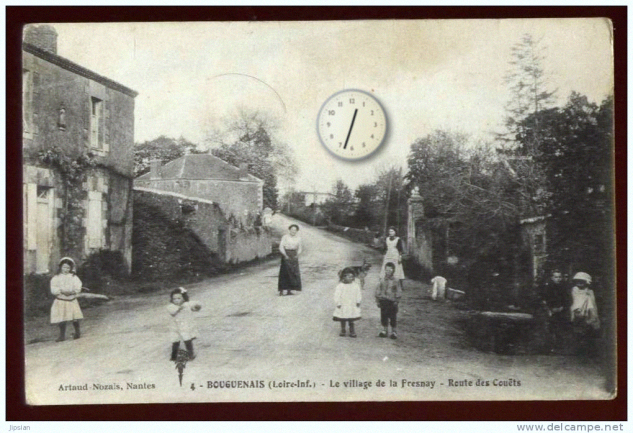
12:33
